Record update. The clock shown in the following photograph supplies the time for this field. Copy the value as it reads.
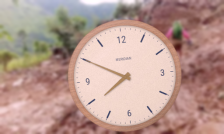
7:50
